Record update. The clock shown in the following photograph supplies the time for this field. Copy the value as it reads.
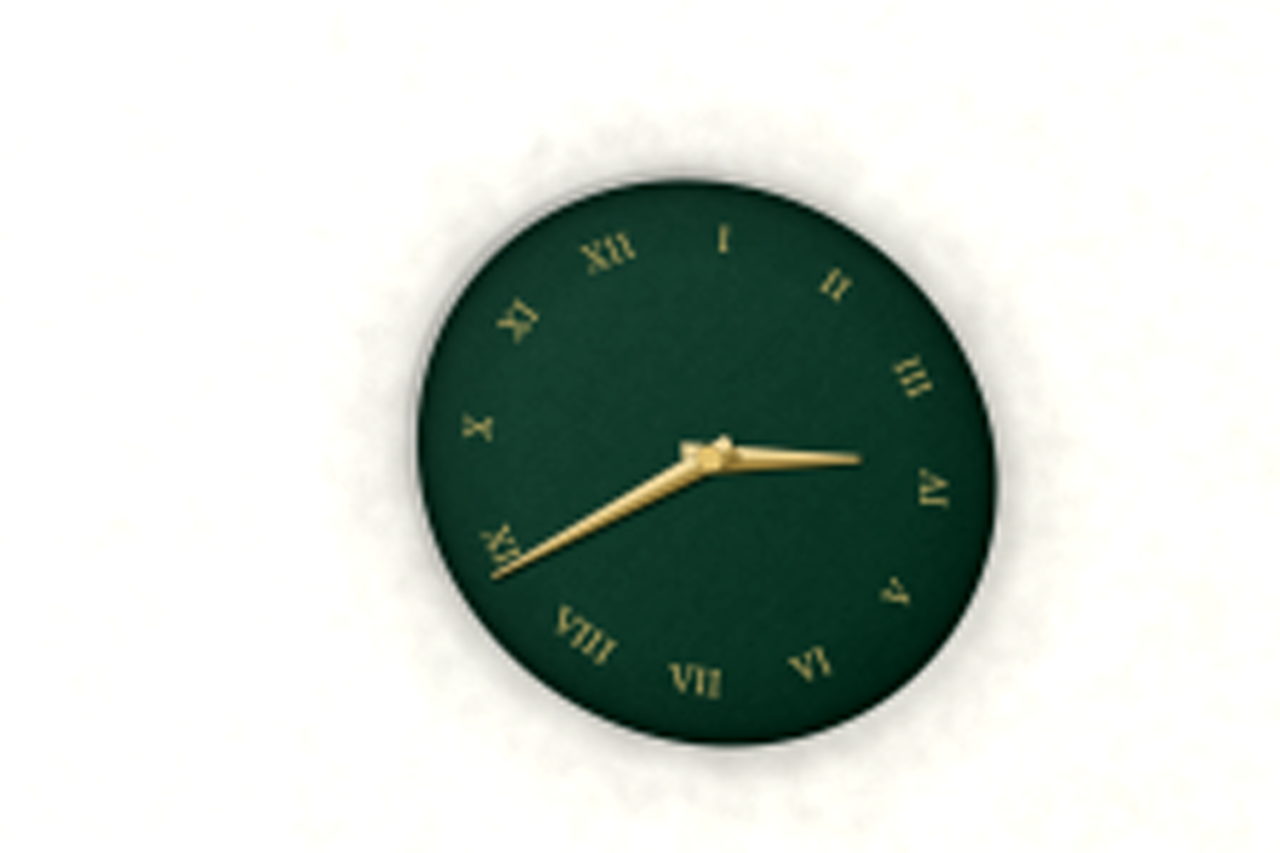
3:44
